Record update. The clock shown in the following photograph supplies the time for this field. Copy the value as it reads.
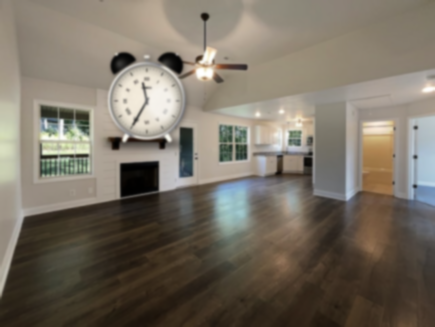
11:35
